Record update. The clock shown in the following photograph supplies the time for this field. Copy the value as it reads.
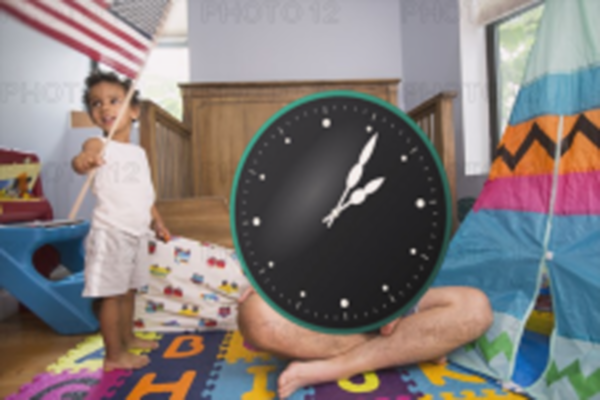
2:06
